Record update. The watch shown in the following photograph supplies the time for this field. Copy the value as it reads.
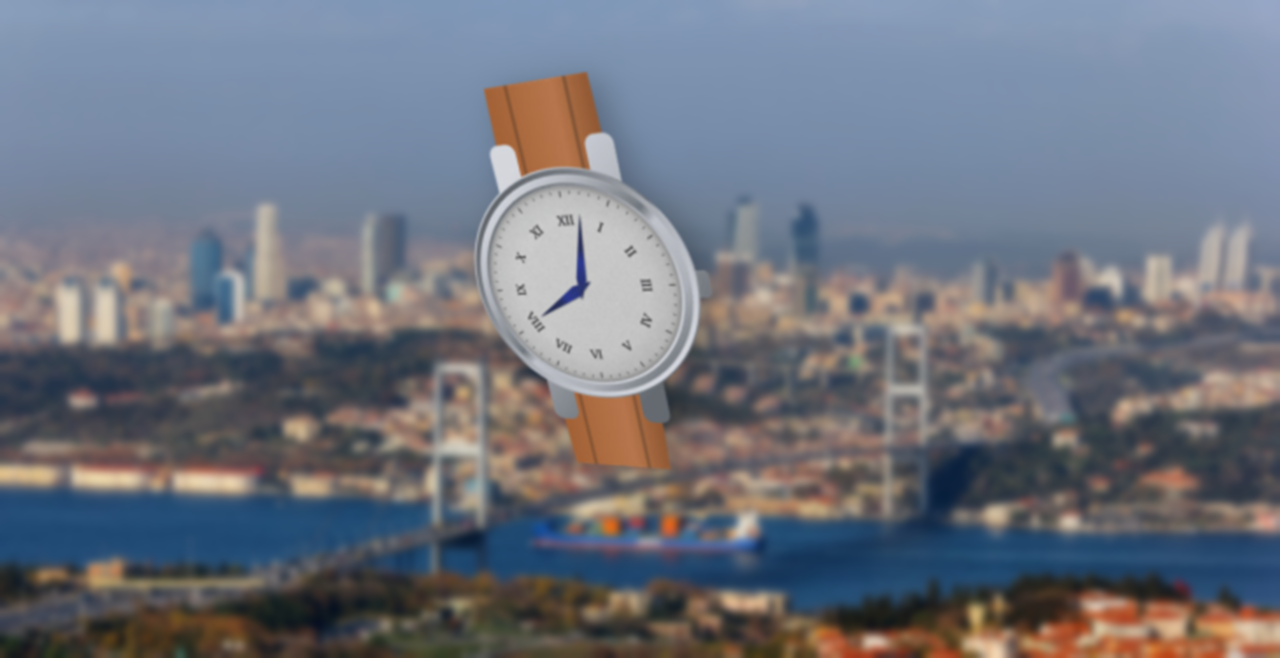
8:02
